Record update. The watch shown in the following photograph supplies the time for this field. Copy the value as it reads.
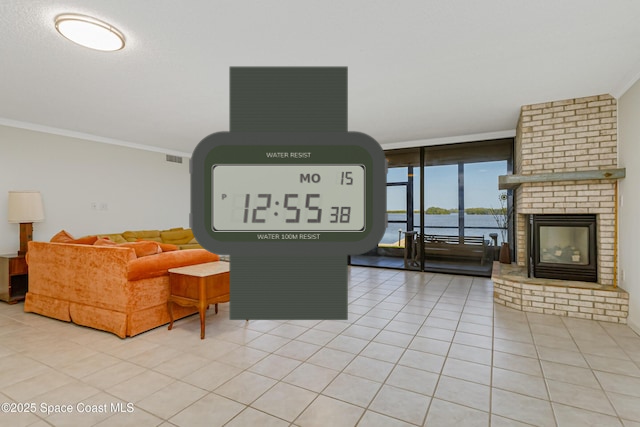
12:55:38
